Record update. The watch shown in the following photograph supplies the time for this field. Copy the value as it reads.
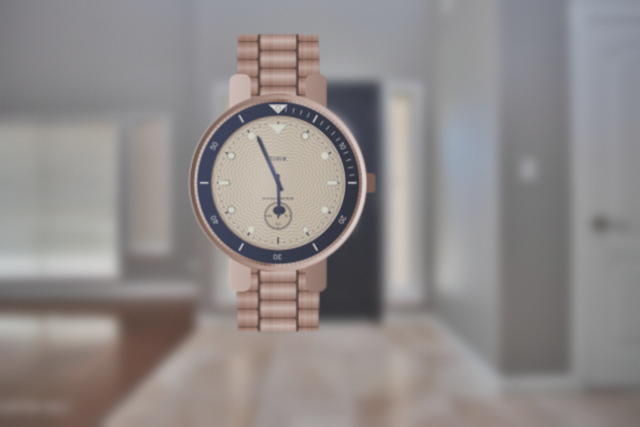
5:56
